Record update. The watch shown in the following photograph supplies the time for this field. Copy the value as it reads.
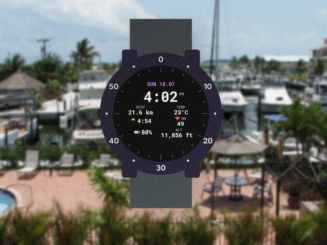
4:02
